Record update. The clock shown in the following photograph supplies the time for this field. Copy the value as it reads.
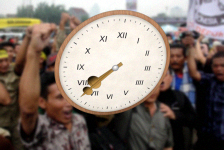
7:37
